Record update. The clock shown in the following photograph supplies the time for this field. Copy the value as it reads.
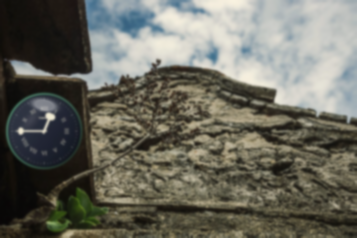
12:45
